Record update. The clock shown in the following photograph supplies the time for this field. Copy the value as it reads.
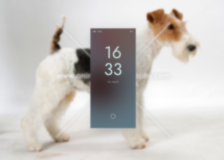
16:33
